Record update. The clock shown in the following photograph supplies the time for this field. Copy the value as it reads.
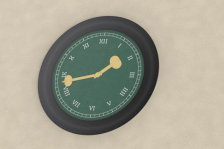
1:43
